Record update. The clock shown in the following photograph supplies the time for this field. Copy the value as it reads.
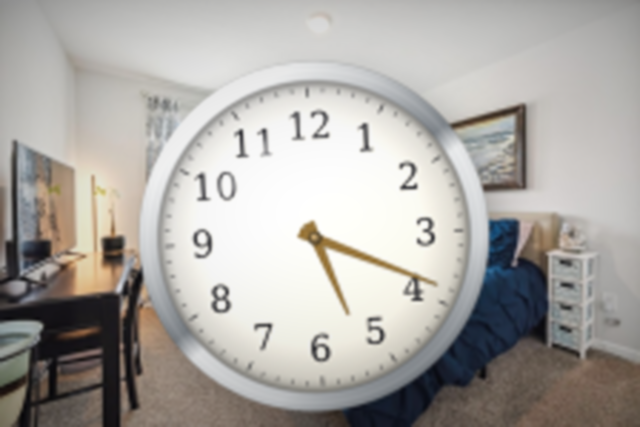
5:19
